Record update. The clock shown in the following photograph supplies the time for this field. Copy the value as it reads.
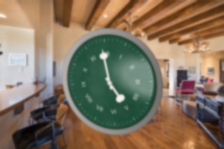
4:59
